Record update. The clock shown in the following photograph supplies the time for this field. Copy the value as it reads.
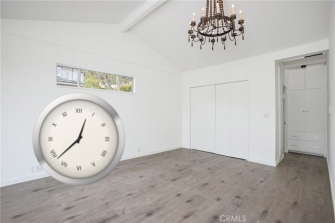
12:38
